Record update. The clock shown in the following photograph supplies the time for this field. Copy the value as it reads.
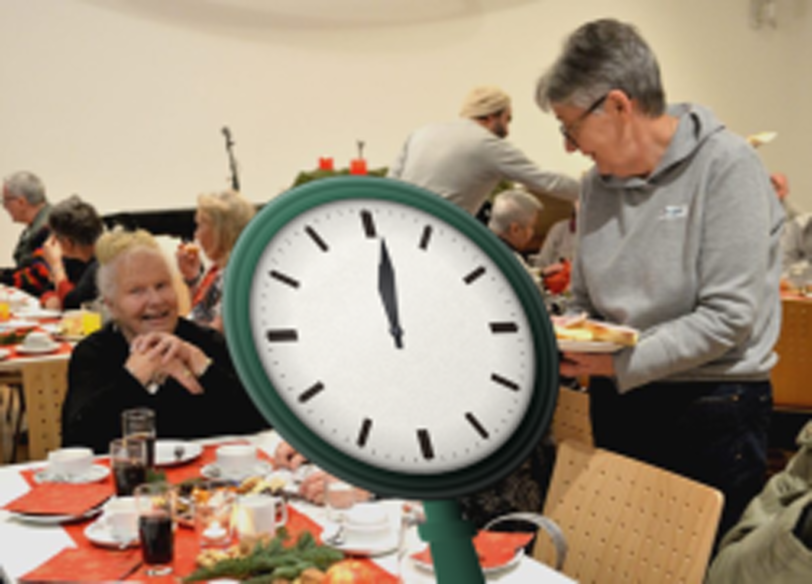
12:01
